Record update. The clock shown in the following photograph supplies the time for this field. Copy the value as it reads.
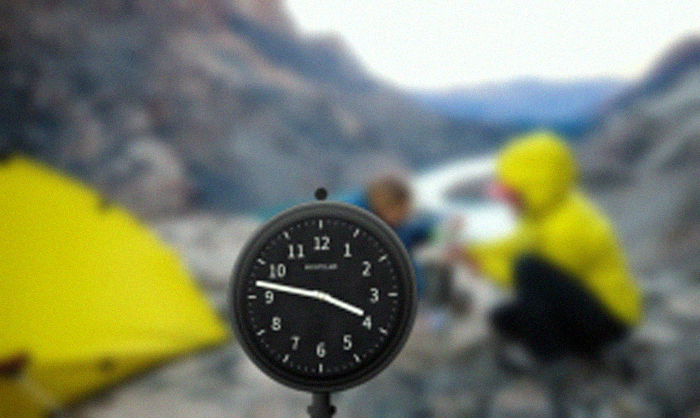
3:47
